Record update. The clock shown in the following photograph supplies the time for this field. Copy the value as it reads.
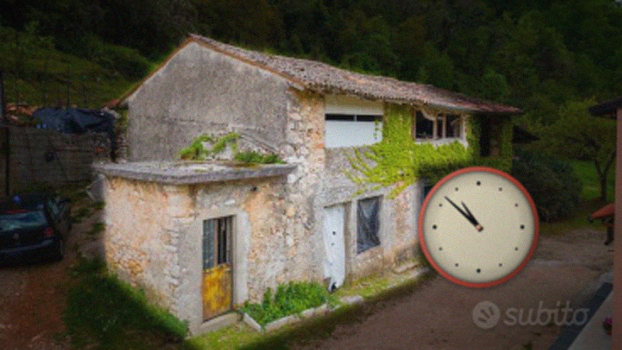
10:52
